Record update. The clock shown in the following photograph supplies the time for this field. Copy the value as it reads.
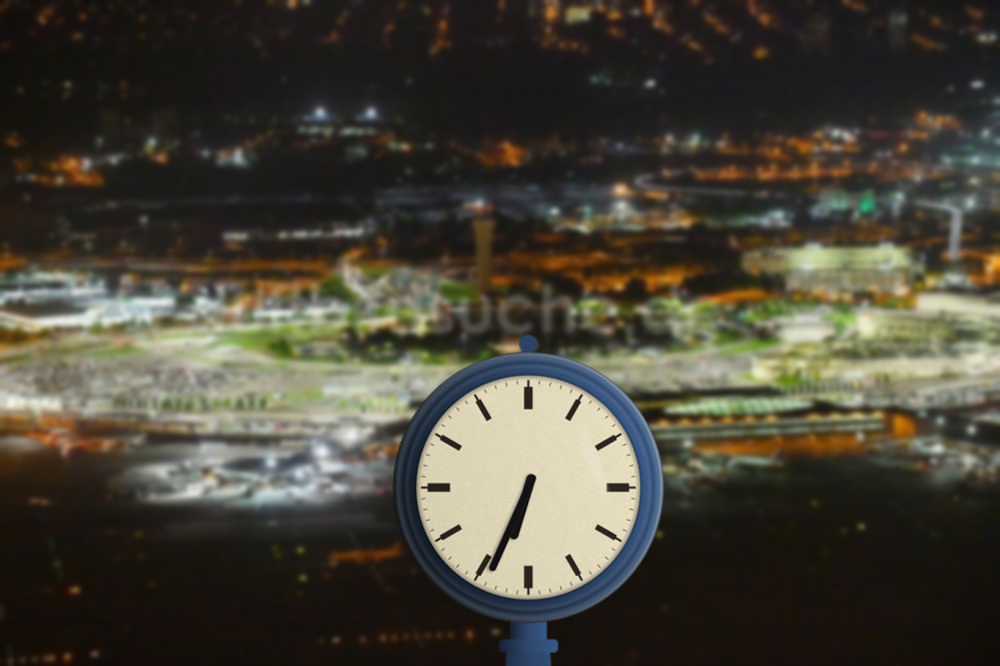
6:34
